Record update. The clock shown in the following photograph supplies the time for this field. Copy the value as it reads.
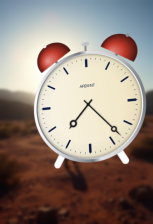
7:23
